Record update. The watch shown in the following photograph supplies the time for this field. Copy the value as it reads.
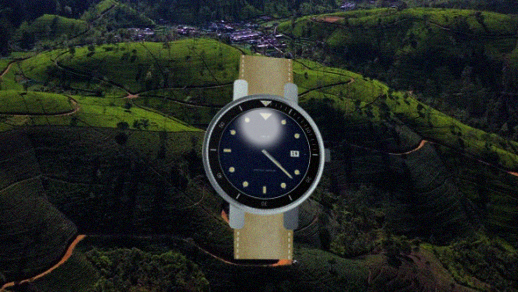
4:22
